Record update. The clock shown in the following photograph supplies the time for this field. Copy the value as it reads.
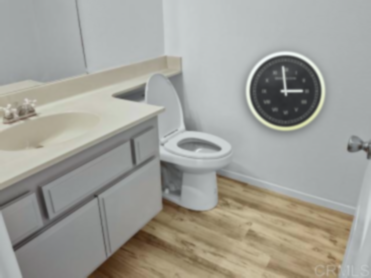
2:59
